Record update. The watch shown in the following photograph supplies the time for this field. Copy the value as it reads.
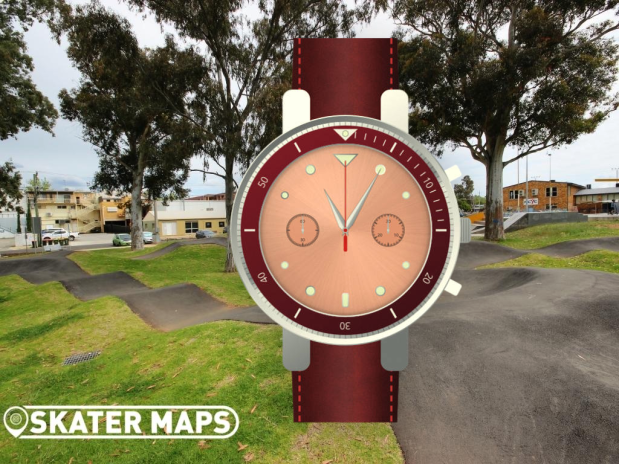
11:05
